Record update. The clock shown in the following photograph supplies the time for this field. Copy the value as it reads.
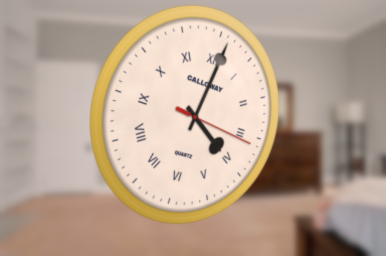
4:01:16
